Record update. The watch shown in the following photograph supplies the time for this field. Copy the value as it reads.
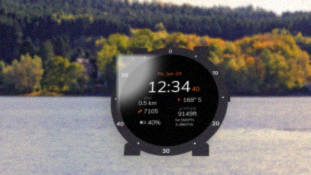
12:34
